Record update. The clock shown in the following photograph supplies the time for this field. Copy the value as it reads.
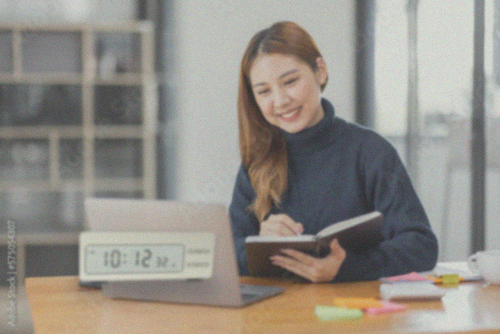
10:12
